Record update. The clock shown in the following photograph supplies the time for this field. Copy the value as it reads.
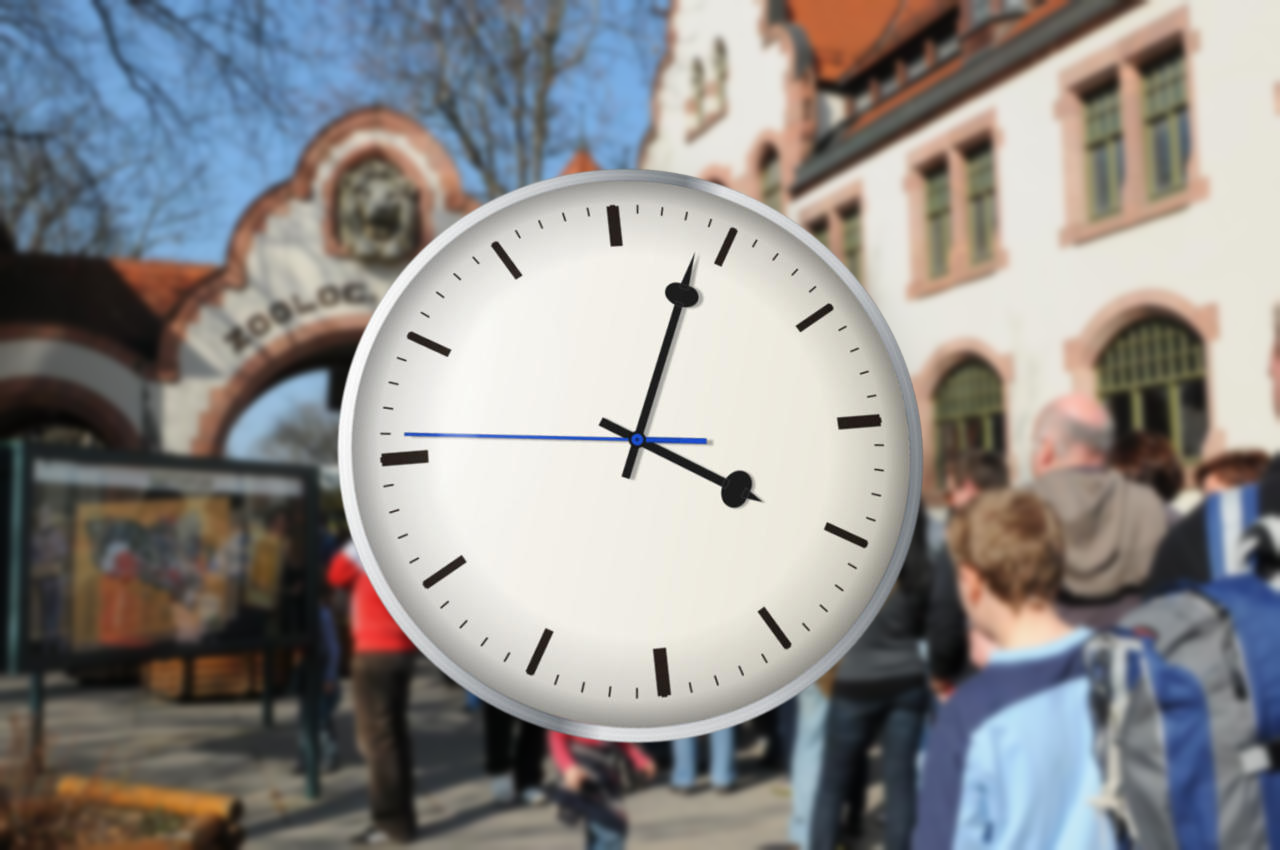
4:03:46
